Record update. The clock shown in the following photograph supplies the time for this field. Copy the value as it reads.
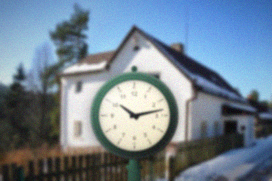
10:13
